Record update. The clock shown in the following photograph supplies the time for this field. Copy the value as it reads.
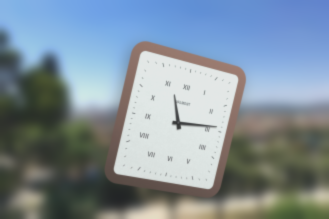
11:14
